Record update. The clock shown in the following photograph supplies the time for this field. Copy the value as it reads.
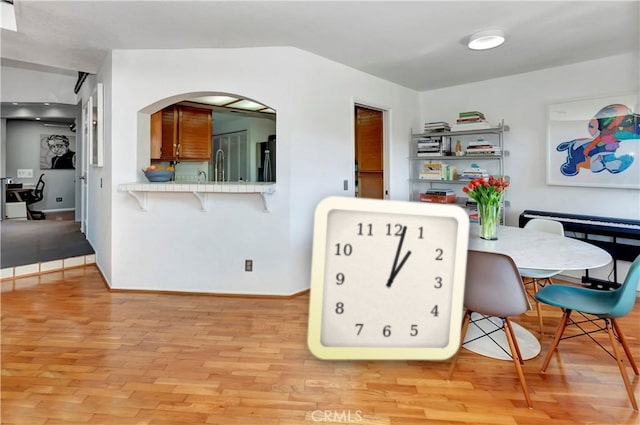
1:02
